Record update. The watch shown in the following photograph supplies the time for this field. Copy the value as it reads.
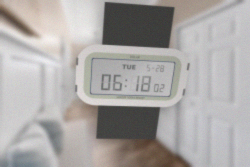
6:18
